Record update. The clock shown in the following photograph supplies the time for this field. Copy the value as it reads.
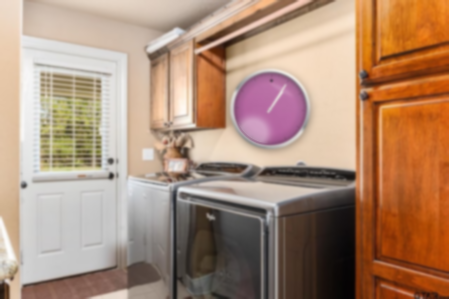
1:05
